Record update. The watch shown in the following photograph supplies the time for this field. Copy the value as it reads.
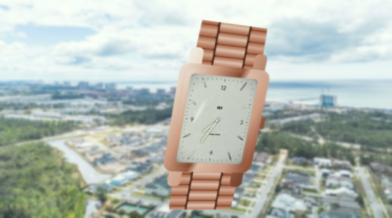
7:35
